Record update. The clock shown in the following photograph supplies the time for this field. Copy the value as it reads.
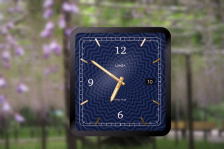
6:51
